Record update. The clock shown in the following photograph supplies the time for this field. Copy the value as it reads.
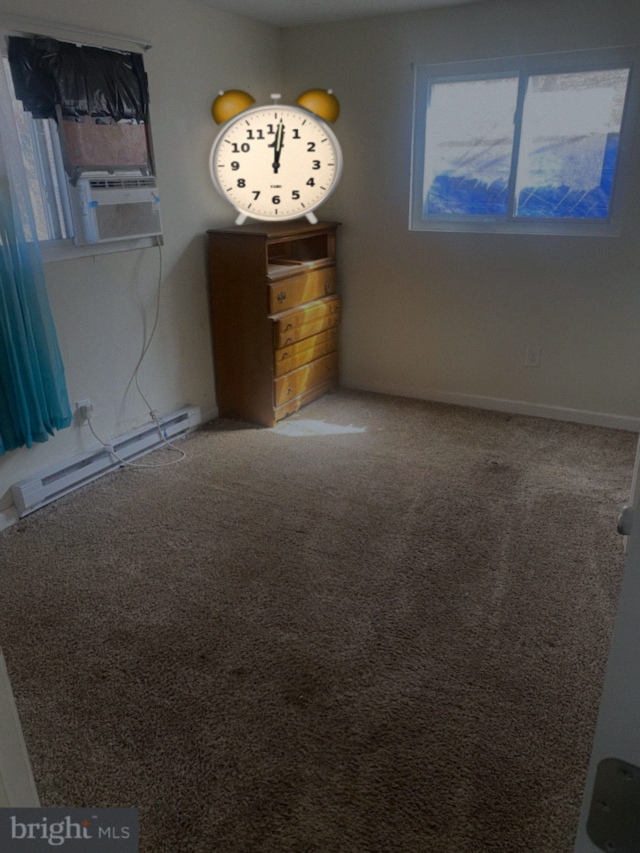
12:01
